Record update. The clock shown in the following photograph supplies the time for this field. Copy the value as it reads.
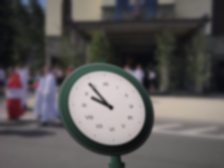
9:54
